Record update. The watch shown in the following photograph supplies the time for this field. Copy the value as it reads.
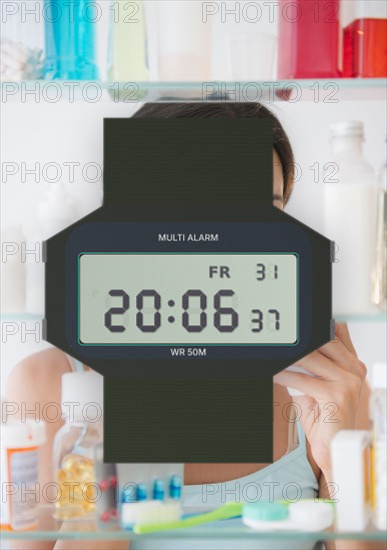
20:06:37
